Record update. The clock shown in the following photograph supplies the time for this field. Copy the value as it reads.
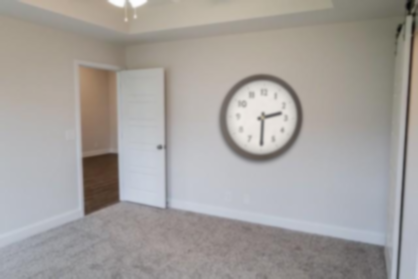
2:30
